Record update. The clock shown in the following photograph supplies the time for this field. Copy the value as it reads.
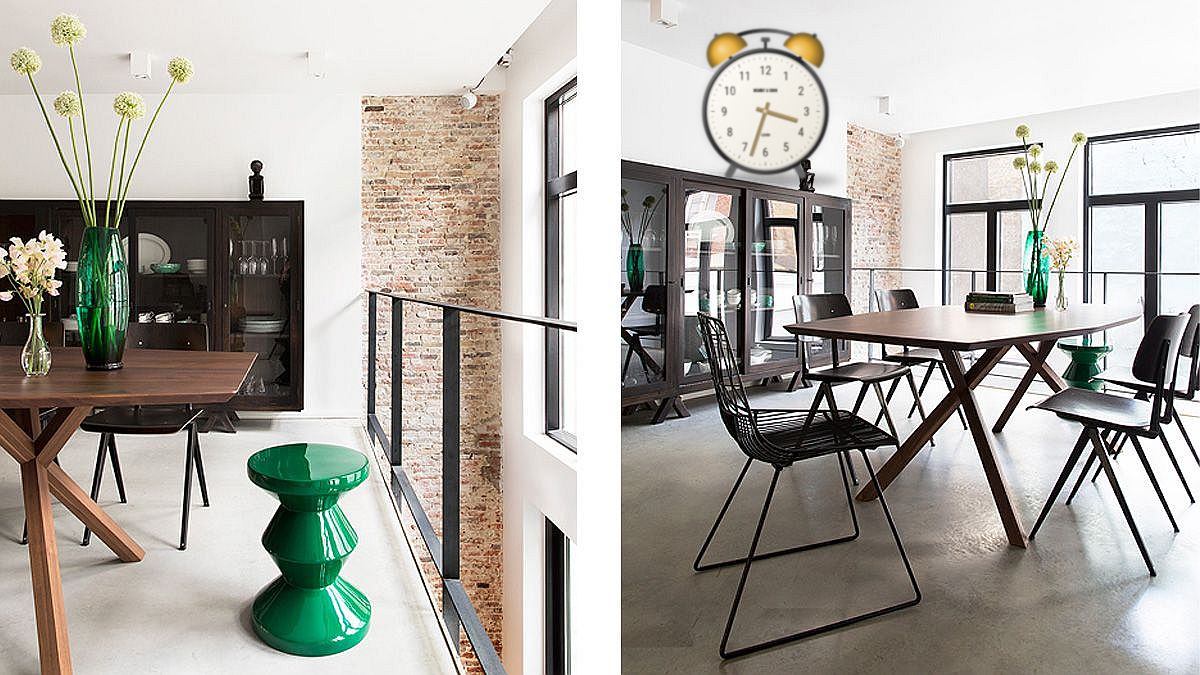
3:33
